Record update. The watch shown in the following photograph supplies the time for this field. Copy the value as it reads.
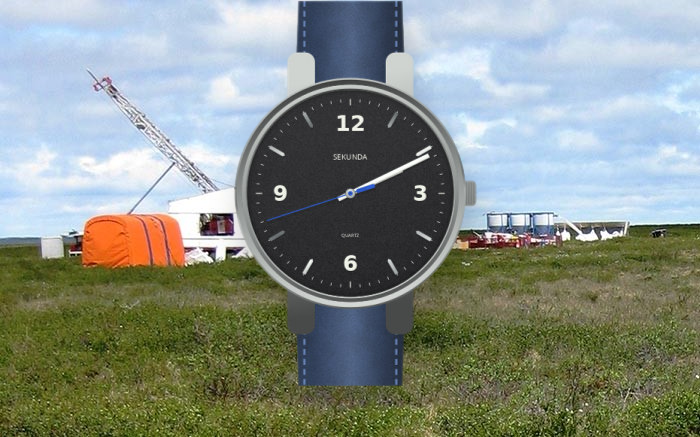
2:10:42
